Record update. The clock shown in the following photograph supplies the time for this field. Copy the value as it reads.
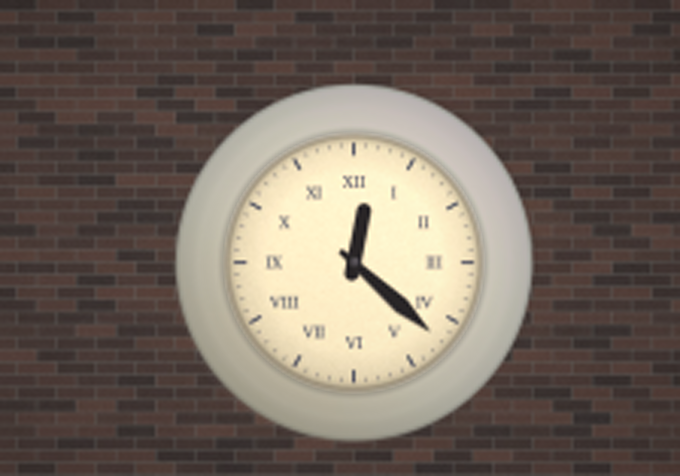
12:22
